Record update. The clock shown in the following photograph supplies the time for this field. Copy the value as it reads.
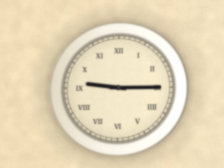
9:15
